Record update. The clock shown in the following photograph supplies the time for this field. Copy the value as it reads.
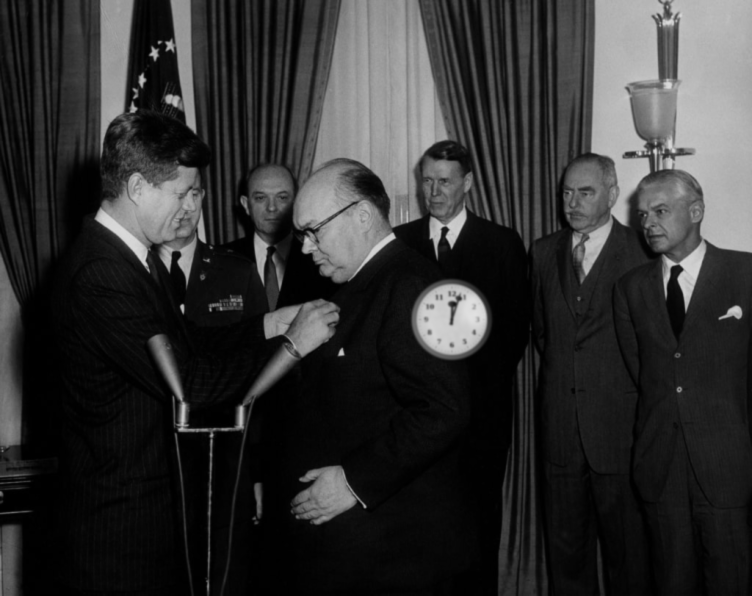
12:03
